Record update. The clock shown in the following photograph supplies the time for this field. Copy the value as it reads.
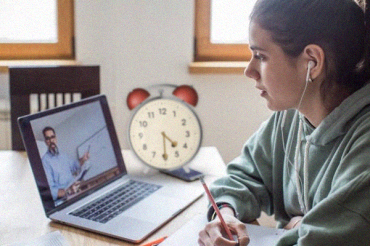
4:30
